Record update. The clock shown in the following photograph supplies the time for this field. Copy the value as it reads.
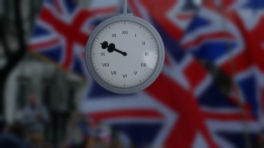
9:49
